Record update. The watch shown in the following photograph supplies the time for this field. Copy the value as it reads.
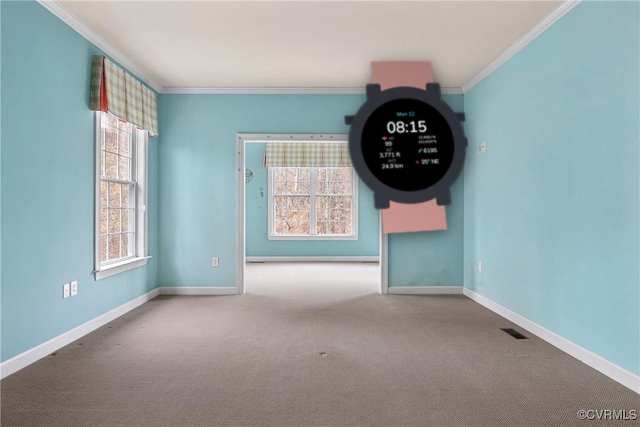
8:15
